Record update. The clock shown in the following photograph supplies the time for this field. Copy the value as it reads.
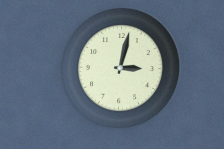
3:02
